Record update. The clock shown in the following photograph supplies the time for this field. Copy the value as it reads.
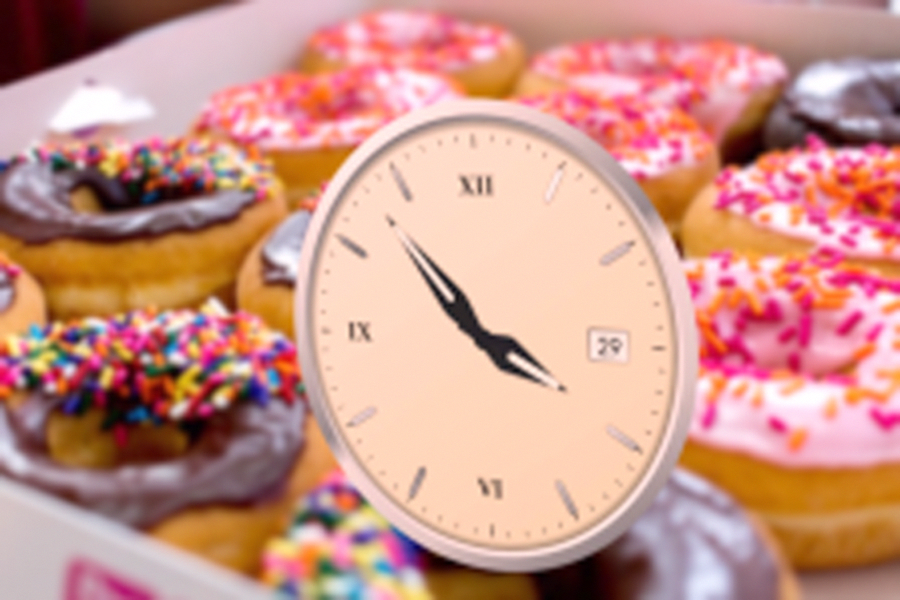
3:53
